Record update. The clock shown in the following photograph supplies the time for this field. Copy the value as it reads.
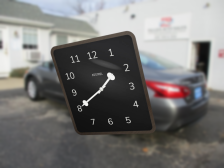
1:40
